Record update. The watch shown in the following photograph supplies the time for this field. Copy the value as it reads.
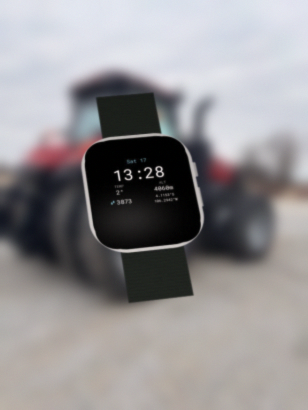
13:28
